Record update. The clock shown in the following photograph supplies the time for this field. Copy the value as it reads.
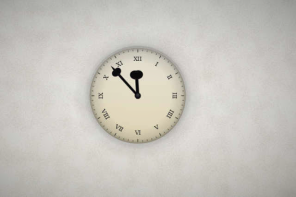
11:53
